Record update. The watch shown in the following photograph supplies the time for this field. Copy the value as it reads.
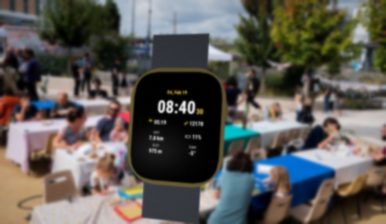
8:40
